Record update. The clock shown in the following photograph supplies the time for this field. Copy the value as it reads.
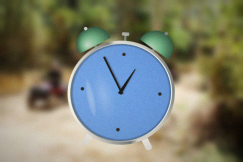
12:55
